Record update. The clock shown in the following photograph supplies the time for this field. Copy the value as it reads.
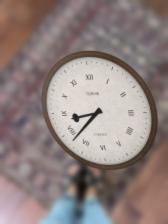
8:38
